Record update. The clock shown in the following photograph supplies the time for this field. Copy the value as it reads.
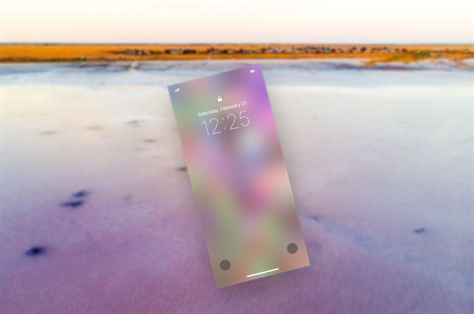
12:25
